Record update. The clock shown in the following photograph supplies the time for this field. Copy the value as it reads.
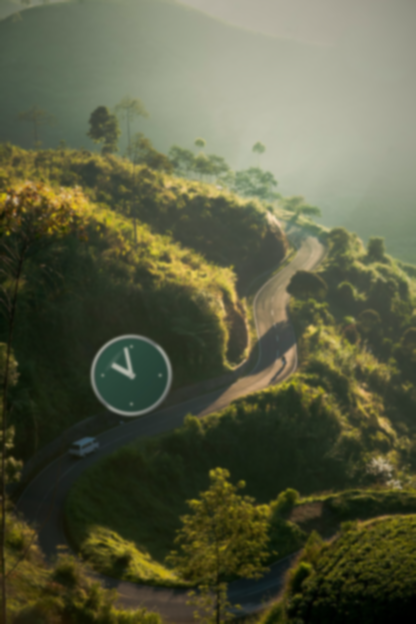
9:58
